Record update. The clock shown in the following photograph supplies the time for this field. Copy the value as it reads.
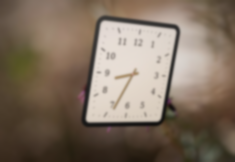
8:34
